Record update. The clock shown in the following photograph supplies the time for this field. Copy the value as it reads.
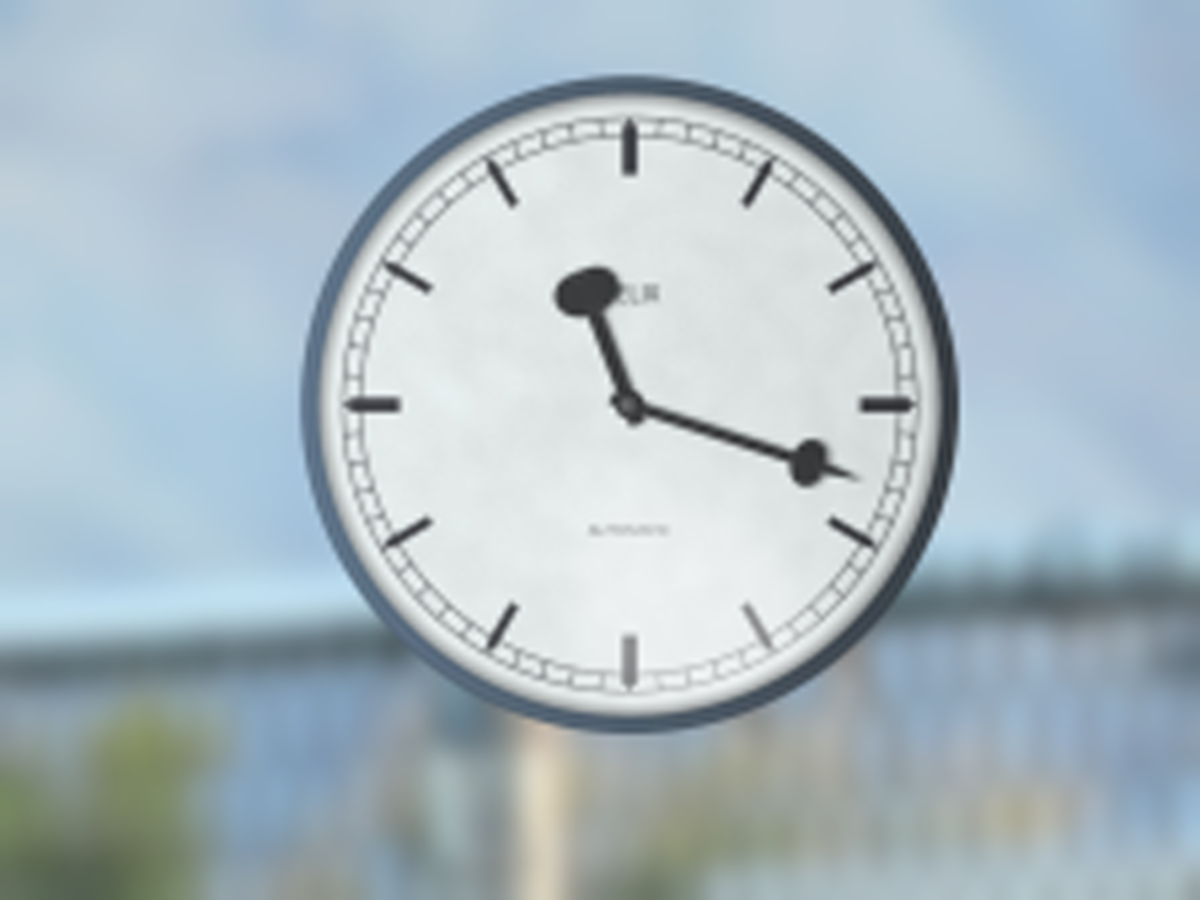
11:18
